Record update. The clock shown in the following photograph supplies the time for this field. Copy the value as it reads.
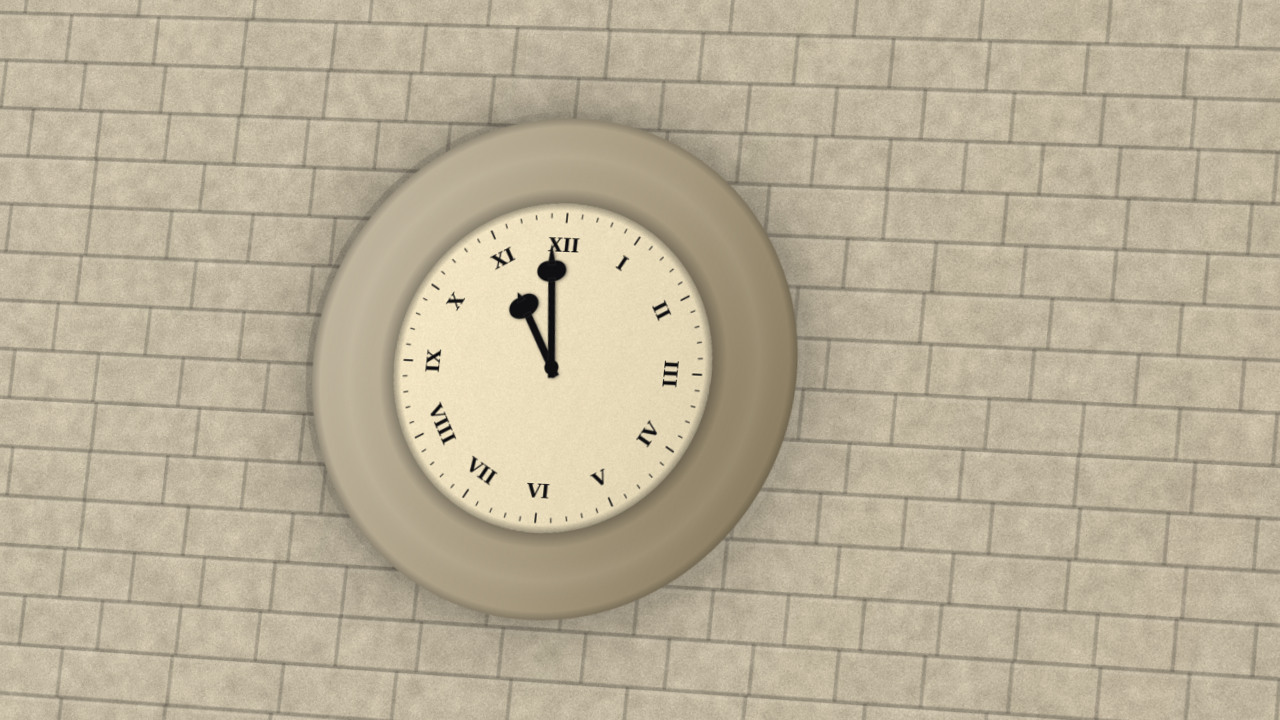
10:59
